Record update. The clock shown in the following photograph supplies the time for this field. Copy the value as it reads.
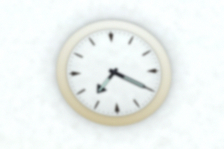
7:20
